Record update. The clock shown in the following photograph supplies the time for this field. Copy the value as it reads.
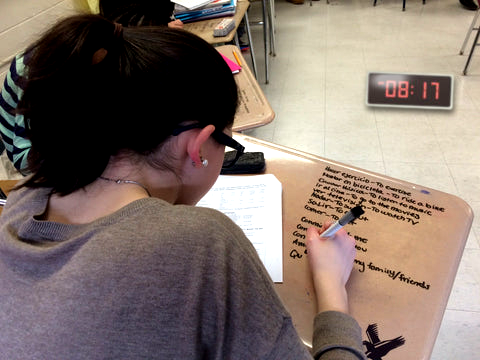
8:17
